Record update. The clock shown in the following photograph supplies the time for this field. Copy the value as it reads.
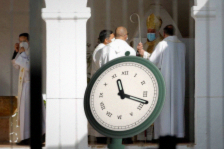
11:18
